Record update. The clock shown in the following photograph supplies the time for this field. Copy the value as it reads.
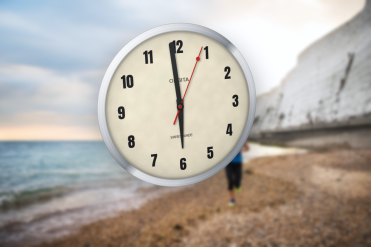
5:59:04
